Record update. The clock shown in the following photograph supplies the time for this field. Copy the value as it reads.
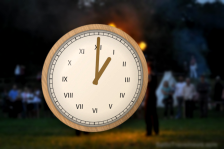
1:00
